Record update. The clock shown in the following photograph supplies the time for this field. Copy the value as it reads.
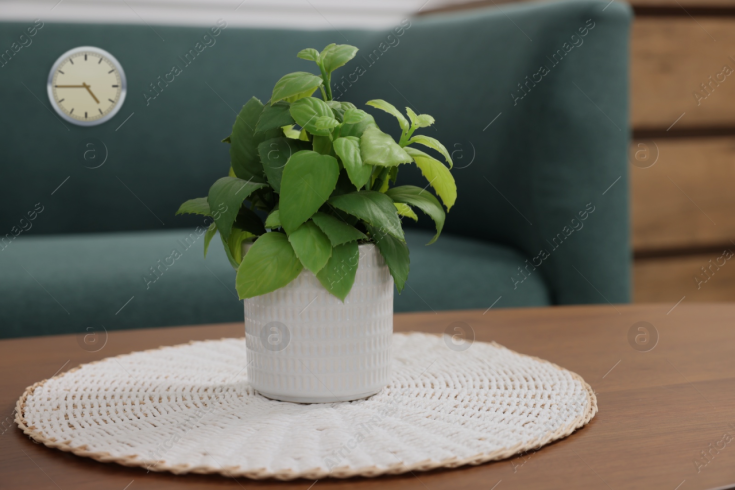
4:45
